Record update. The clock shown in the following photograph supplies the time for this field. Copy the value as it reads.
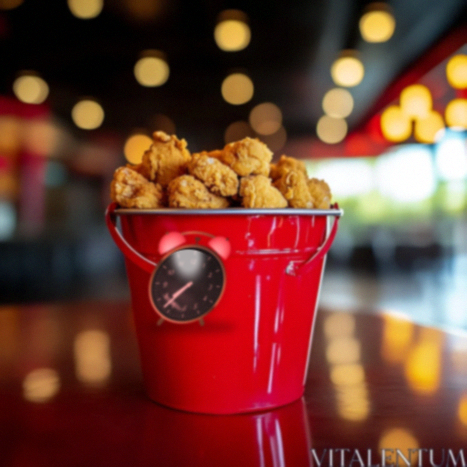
7:37
